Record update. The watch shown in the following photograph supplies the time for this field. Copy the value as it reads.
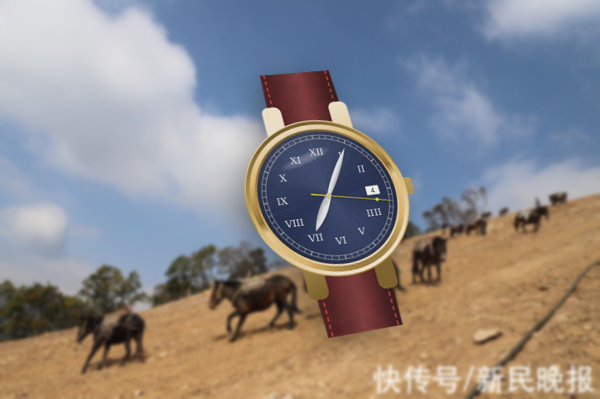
7:05:17
